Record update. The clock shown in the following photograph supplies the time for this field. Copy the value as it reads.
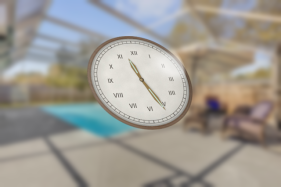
11:26
